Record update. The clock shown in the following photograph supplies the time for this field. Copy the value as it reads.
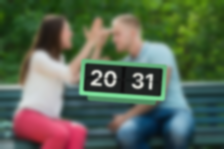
20:31
